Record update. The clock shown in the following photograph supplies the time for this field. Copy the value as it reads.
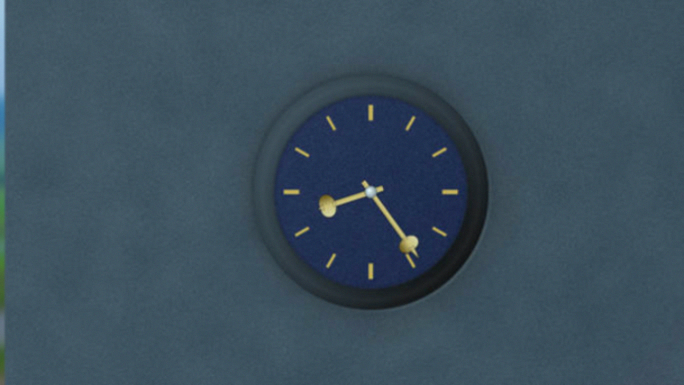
8:24
